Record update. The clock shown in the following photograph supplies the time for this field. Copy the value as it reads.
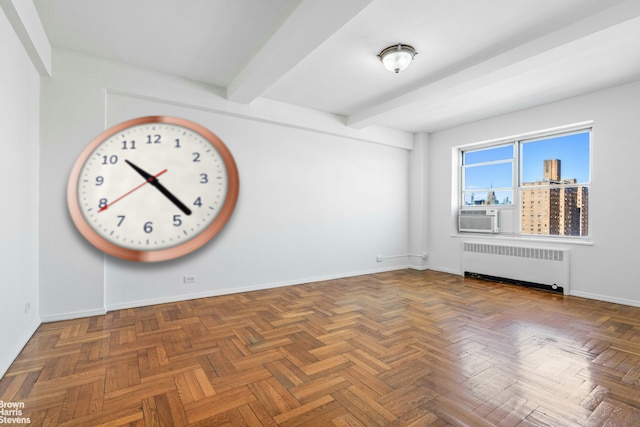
10:22:39
